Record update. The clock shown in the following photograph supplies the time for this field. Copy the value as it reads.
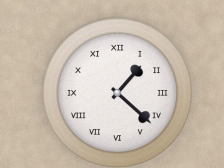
1:22
